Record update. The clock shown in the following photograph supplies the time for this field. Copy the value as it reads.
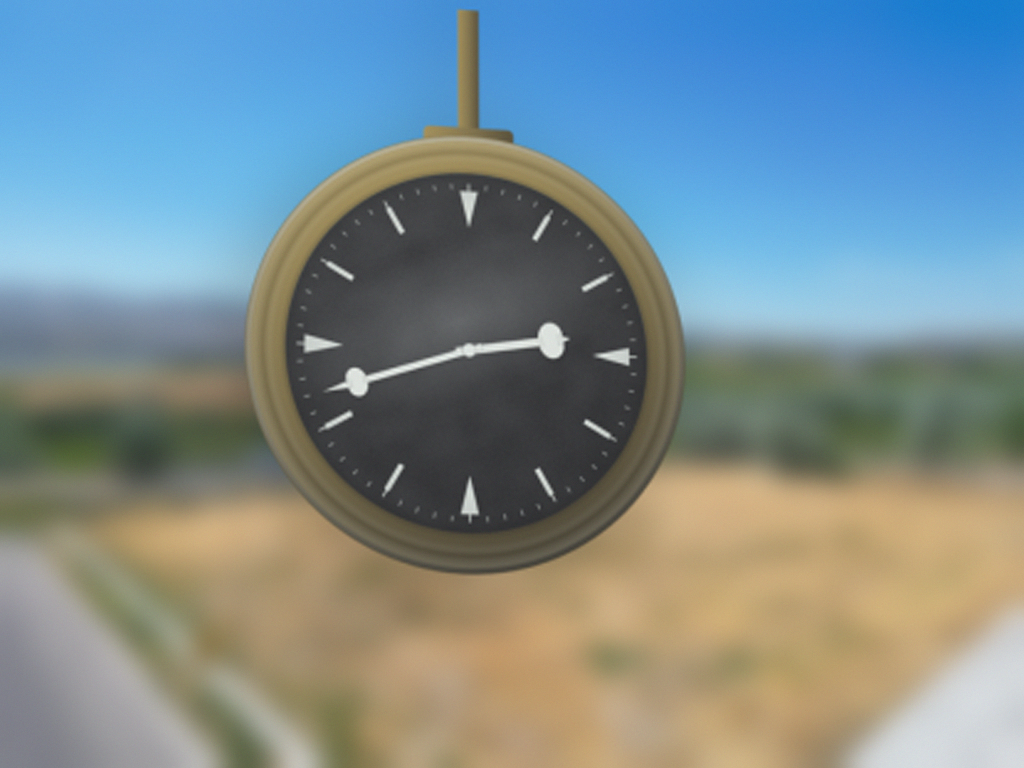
2:42
